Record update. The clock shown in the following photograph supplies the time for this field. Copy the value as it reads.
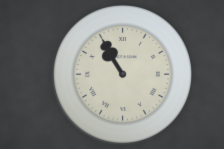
10:55
